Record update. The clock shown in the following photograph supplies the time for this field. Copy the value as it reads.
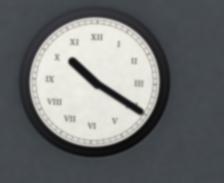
10:20
